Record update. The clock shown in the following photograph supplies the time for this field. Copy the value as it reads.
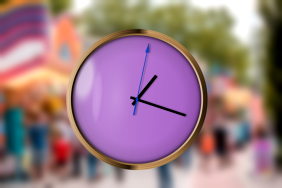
1:18:02
